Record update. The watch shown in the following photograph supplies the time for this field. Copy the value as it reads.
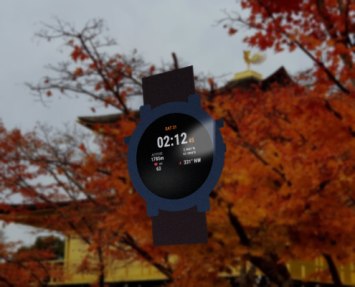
2:12
